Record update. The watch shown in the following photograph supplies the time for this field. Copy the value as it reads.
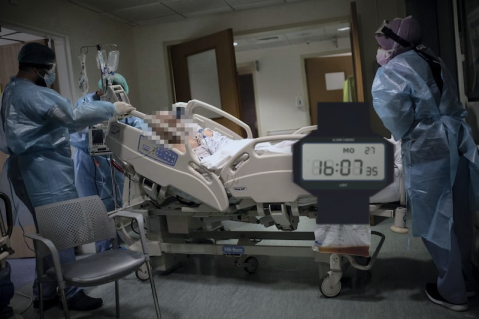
16:07:35
